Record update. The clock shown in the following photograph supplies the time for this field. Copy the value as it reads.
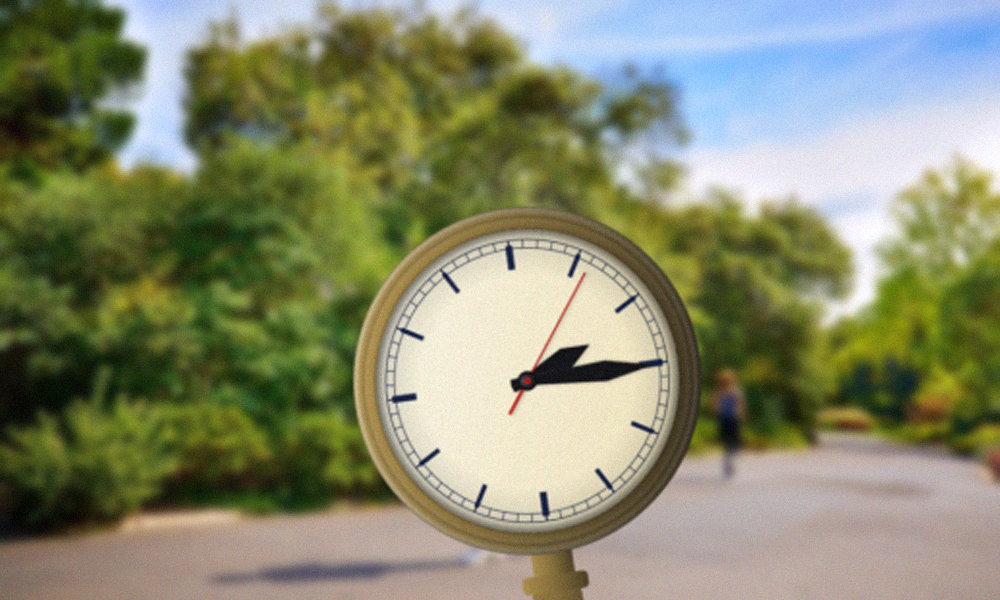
2:15:06
